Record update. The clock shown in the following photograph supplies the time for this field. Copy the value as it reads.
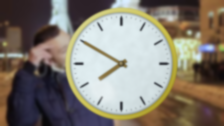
7:50
